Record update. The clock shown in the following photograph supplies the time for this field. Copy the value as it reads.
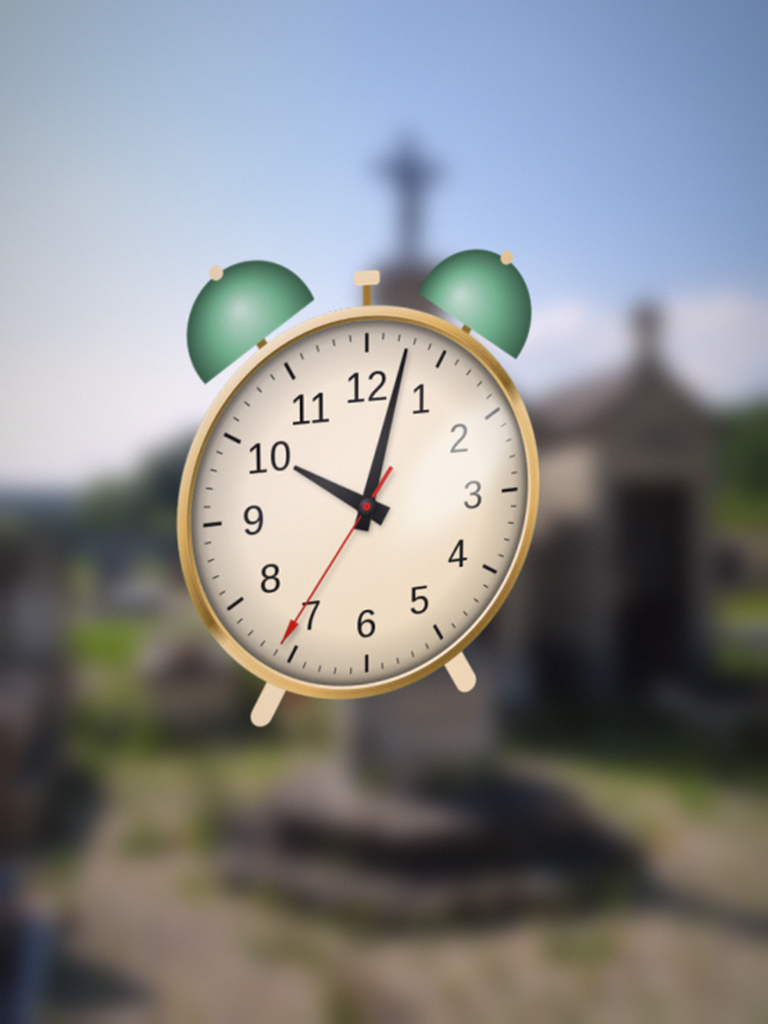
10:02:36
